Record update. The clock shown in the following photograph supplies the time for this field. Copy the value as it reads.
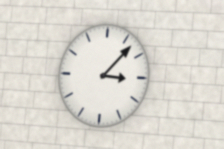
3:07
